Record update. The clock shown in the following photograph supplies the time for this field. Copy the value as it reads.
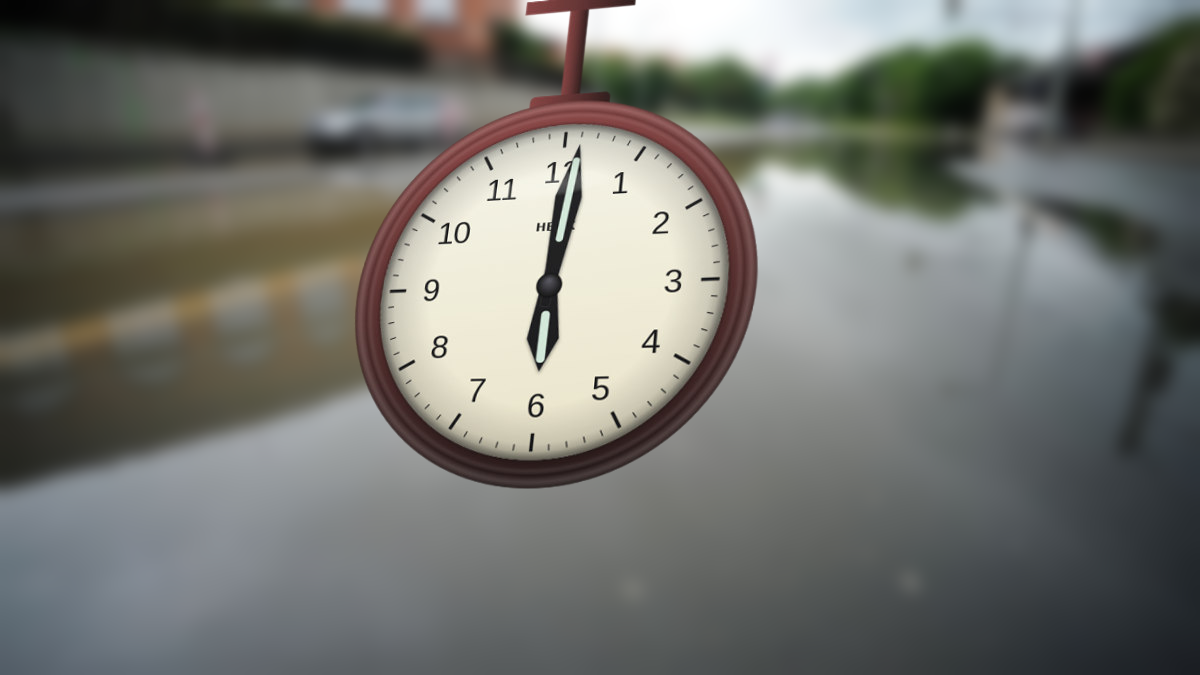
6:01
